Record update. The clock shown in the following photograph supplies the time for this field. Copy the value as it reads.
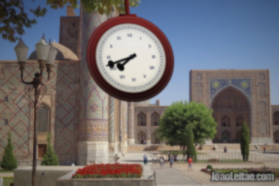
7:42
